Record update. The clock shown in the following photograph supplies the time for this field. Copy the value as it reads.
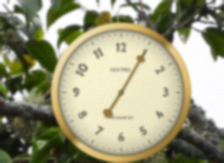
7:05
